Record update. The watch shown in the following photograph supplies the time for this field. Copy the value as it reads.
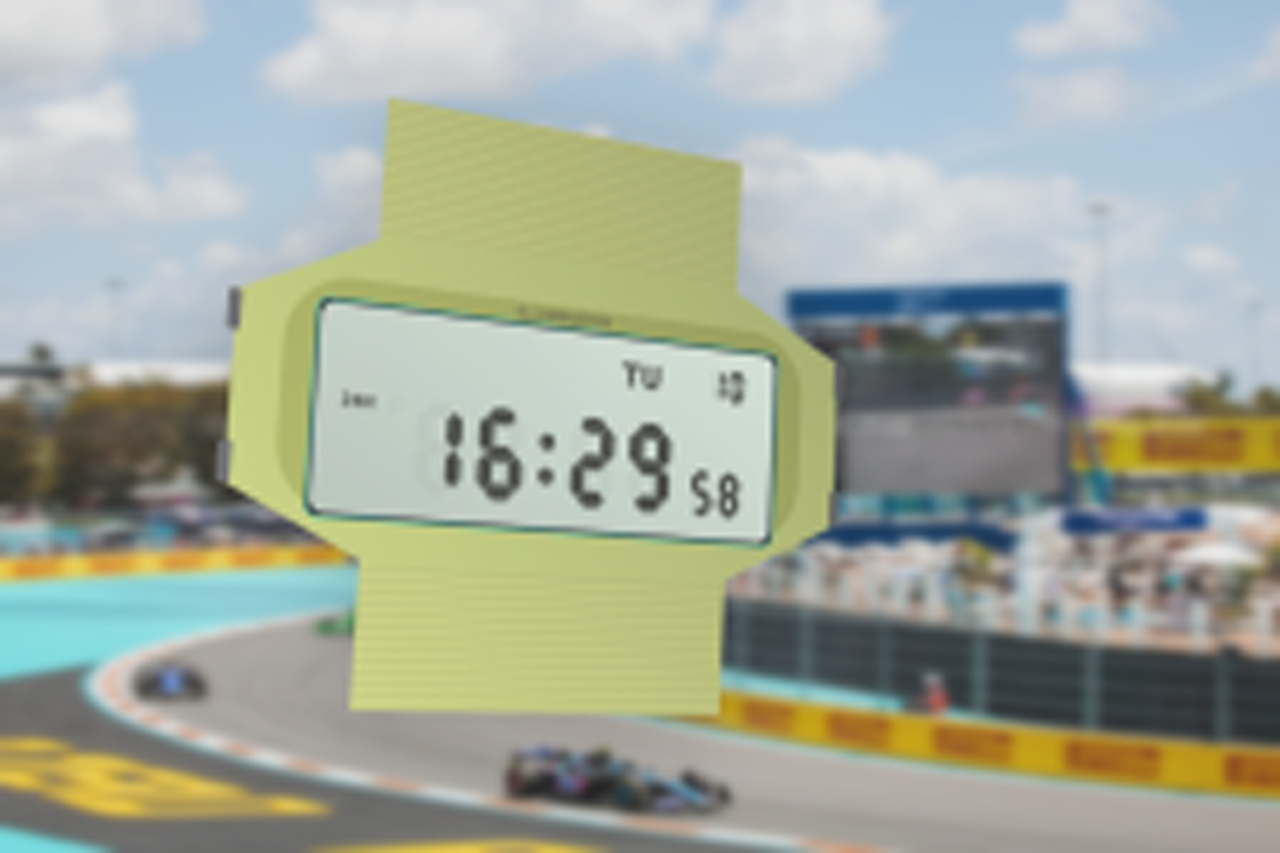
16:29:58
